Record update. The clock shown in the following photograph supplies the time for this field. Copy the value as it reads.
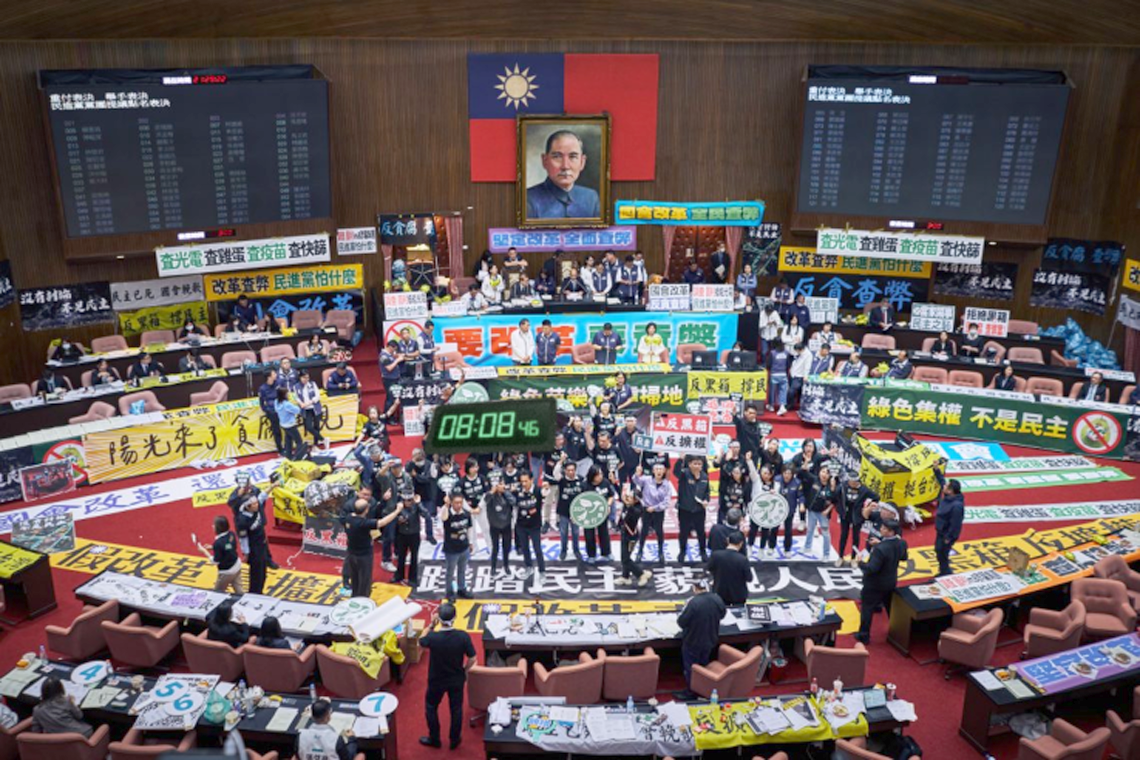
8:08:46
